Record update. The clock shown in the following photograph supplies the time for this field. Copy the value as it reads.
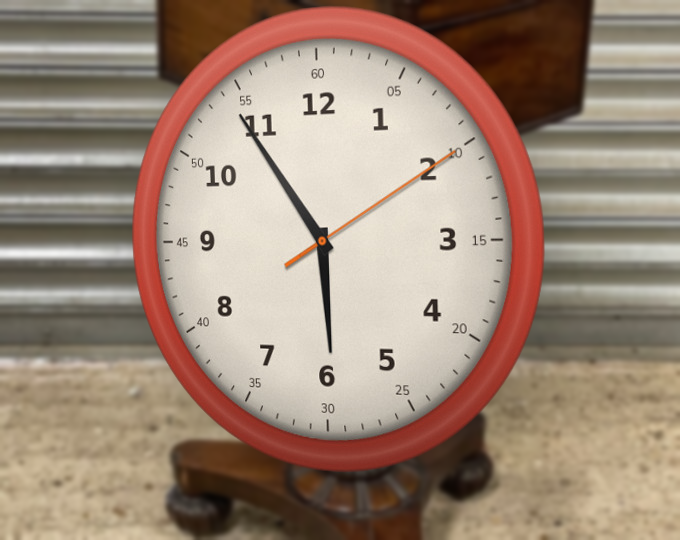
5:54:10
